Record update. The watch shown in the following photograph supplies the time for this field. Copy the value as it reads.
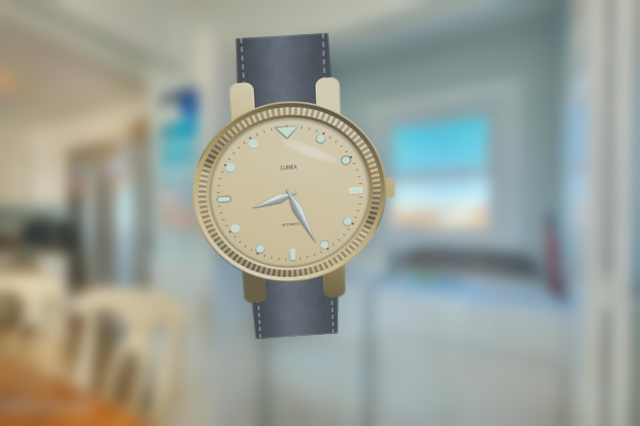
8:26
